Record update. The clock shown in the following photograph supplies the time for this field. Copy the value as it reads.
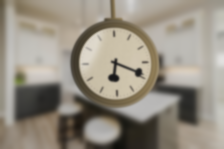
6:19
